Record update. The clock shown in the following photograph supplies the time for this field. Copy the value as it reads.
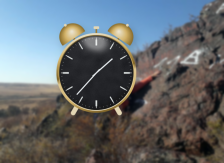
1:37
